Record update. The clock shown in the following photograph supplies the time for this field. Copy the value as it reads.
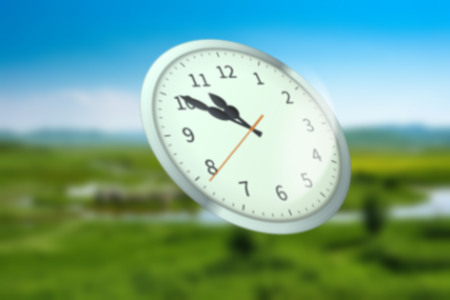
10:50:39
